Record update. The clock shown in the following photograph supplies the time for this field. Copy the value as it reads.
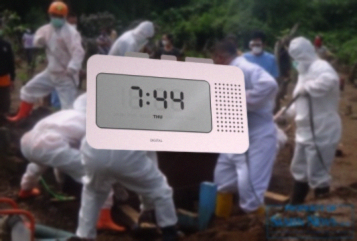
7:44
